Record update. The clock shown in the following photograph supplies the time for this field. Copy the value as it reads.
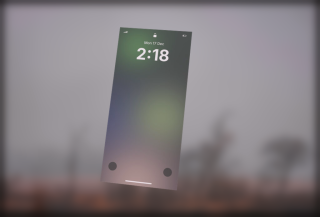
2:18
